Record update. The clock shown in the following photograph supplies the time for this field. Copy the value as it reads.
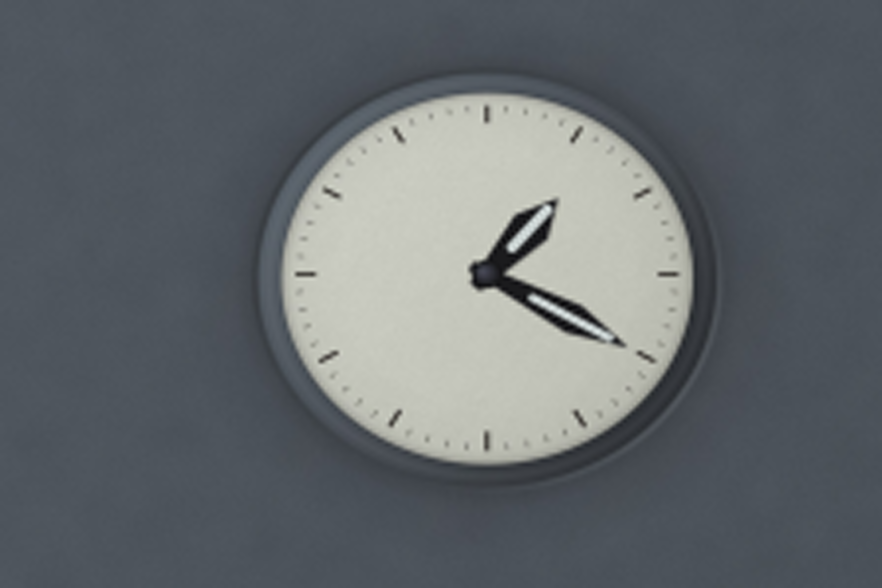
1:20
